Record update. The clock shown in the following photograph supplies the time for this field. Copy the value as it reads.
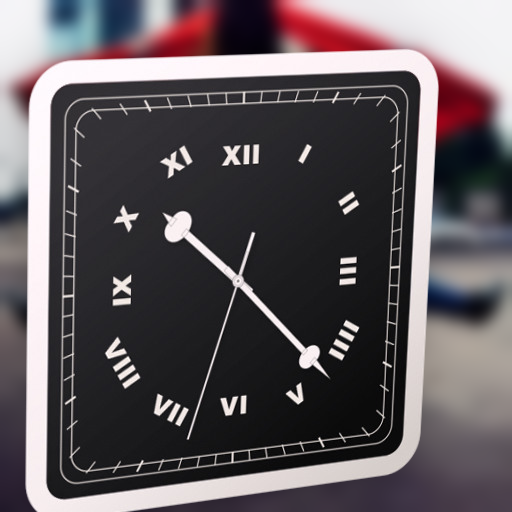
10:22:33
